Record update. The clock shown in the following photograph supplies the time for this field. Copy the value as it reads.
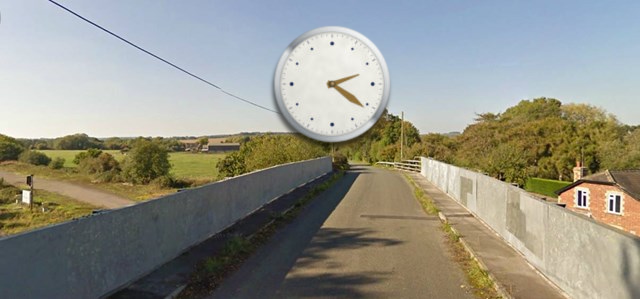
2:21
